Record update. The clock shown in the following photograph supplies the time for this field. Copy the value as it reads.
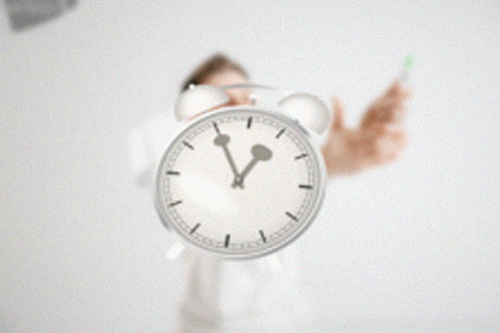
12:55
